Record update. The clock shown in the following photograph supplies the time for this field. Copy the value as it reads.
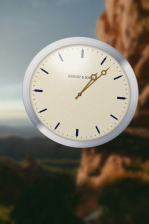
1:07
